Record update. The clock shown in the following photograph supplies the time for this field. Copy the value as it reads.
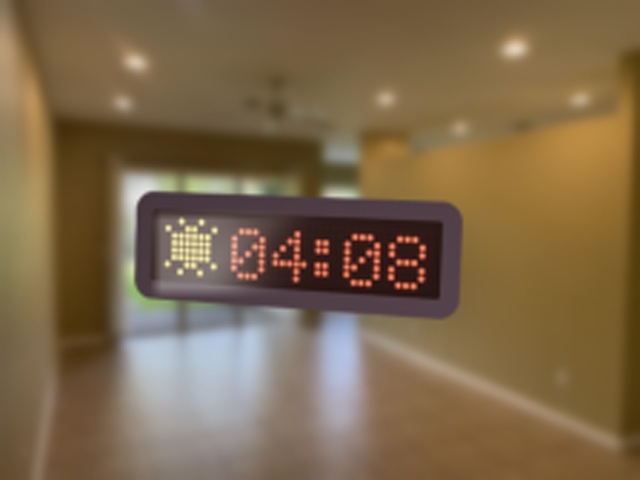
4:08
